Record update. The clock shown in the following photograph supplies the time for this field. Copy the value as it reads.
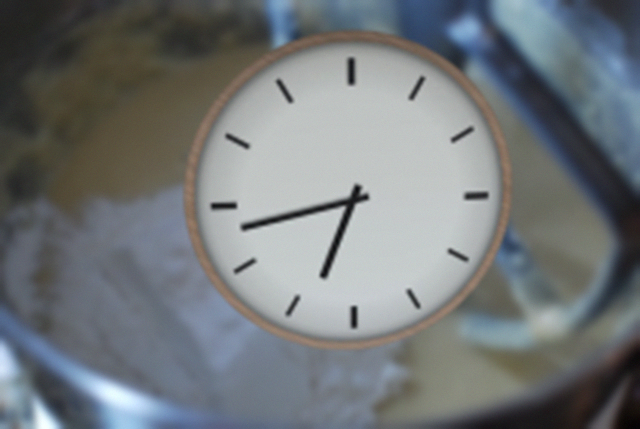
6:43
